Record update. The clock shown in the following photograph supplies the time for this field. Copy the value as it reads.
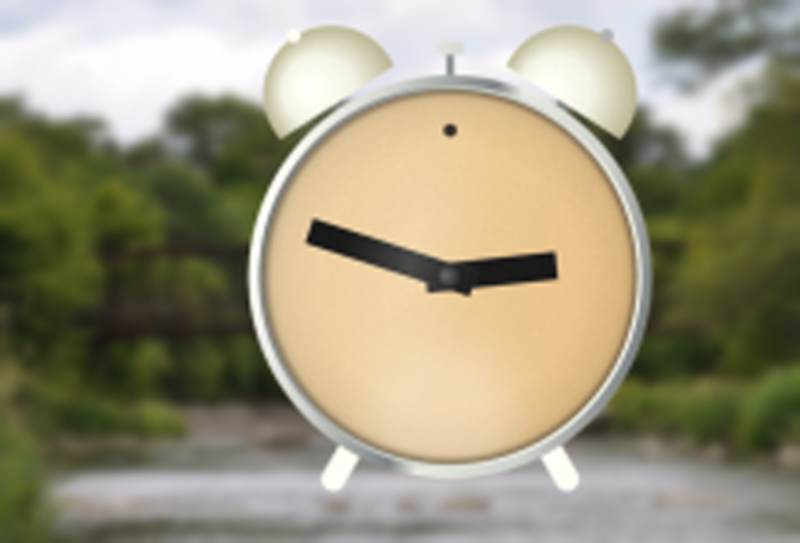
2:48
